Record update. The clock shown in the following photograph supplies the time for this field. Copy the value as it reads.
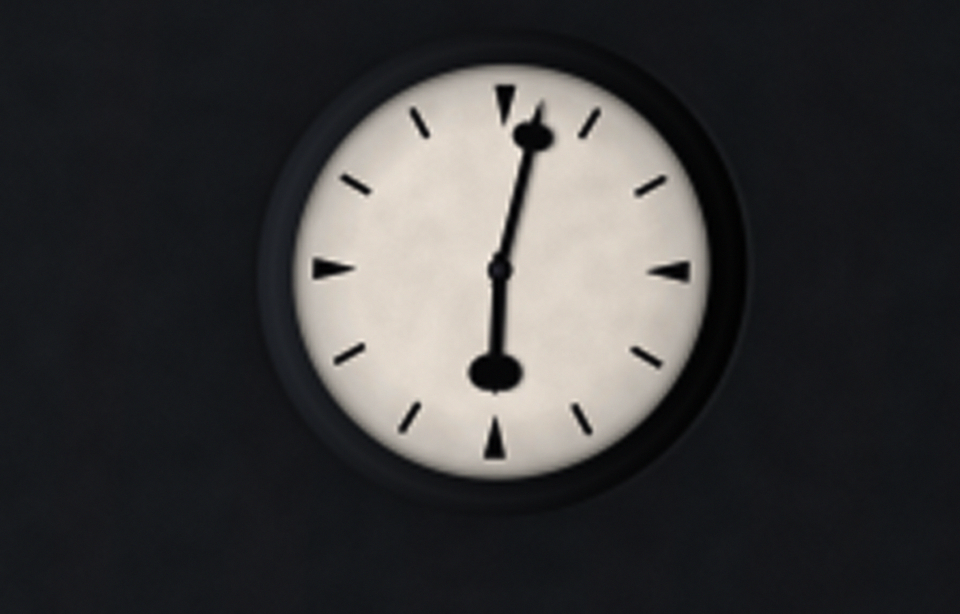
6:02
